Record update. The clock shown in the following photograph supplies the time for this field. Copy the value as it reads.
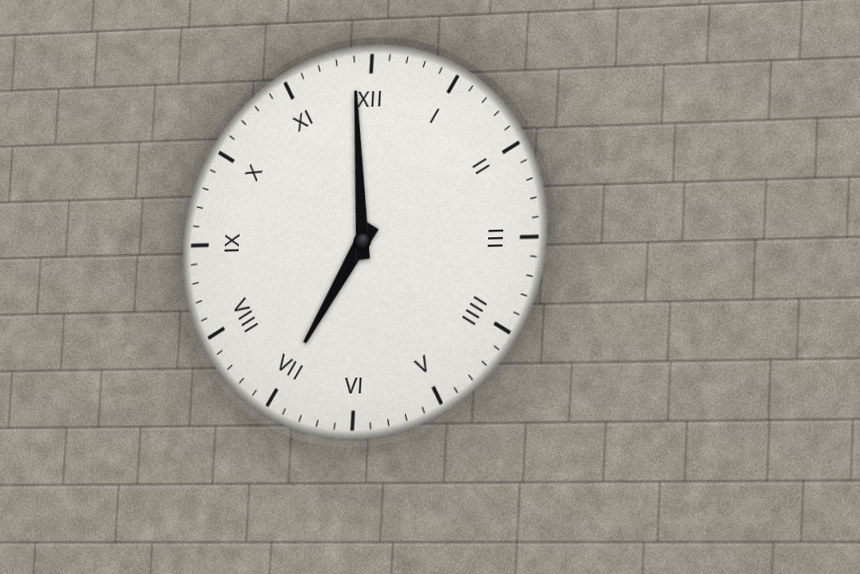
6:59
